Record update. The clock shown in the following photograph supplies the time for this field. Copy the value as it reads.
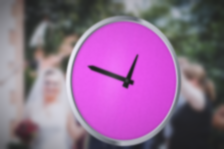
12:48
